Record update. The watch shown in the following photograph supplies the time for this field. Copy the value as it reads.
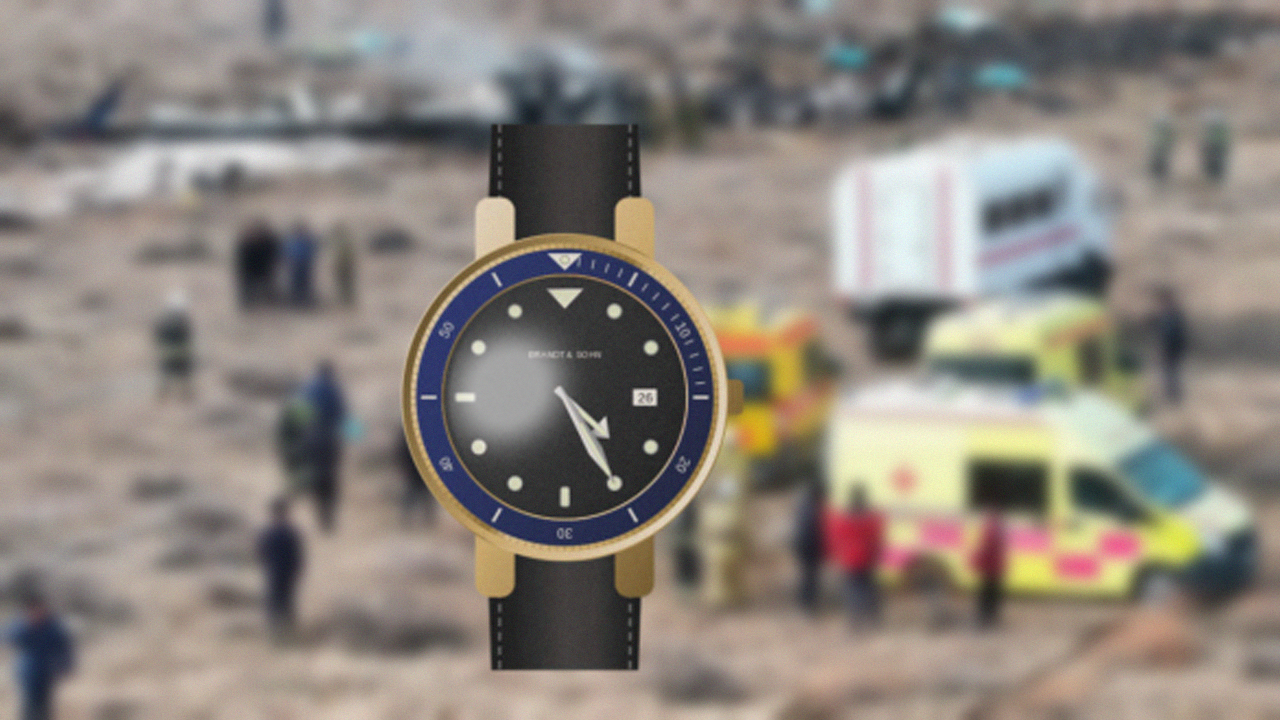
4:25
